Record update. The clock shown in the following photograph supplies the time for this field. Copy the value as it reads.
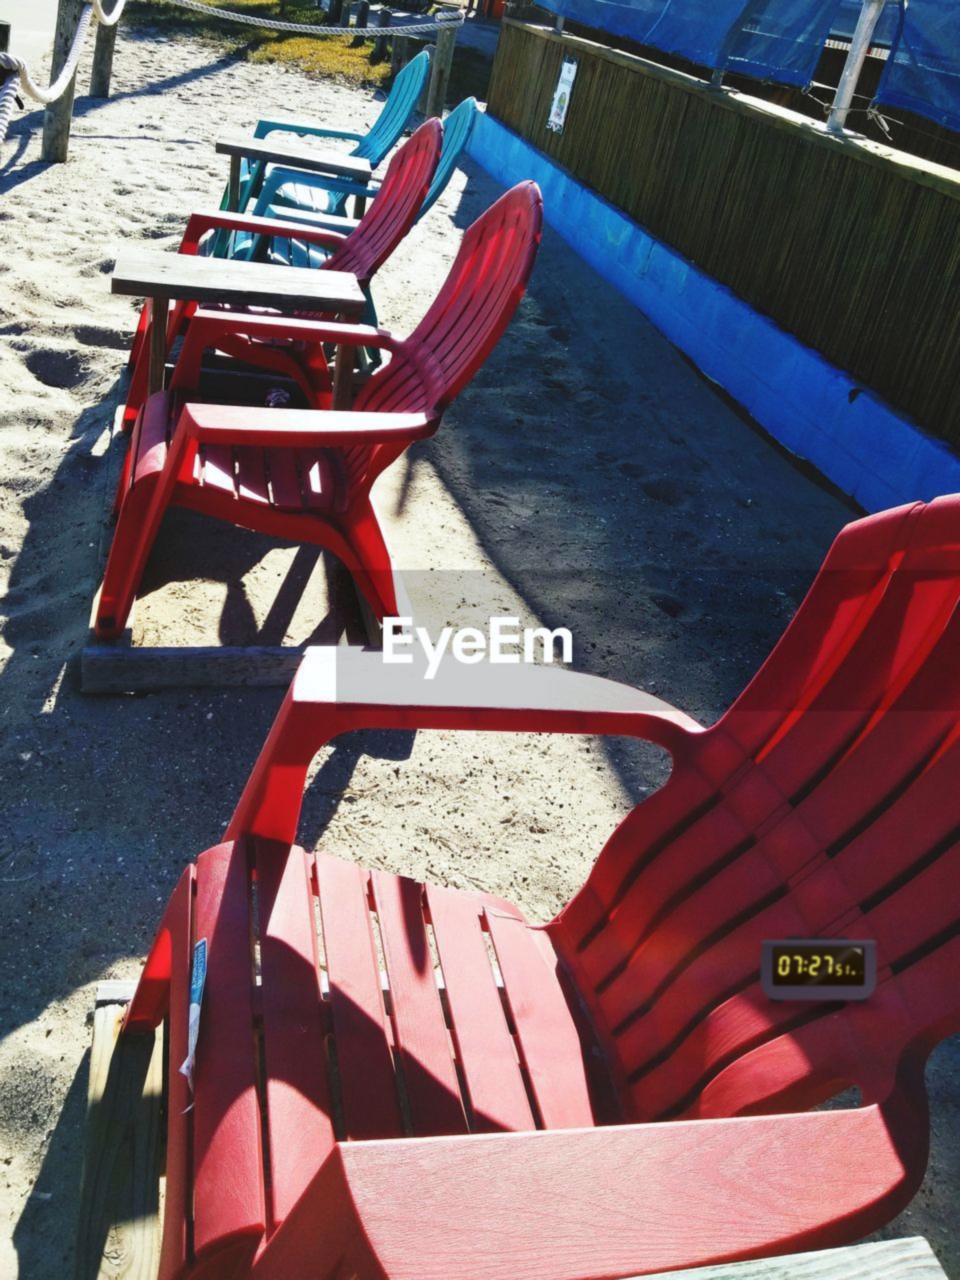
7:27
